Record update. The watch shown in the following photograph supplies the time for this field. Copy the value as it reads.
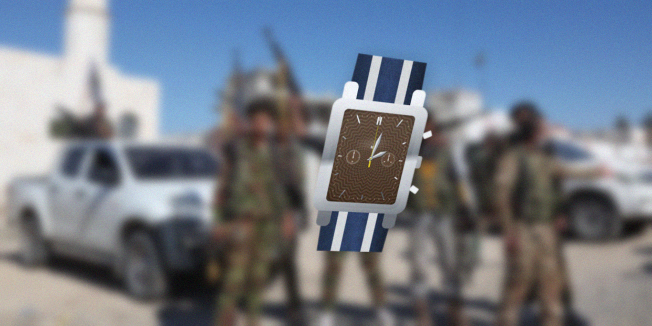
2:02
